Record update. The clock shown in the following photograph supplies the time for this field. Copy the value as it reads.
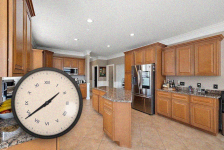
1:39
